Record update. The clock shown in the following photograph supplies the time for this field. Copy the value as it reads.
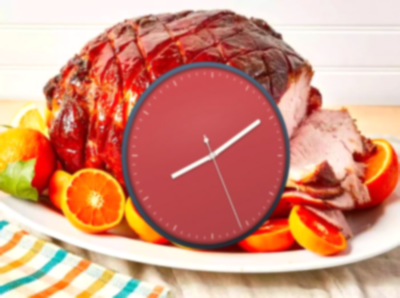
8:09:26
